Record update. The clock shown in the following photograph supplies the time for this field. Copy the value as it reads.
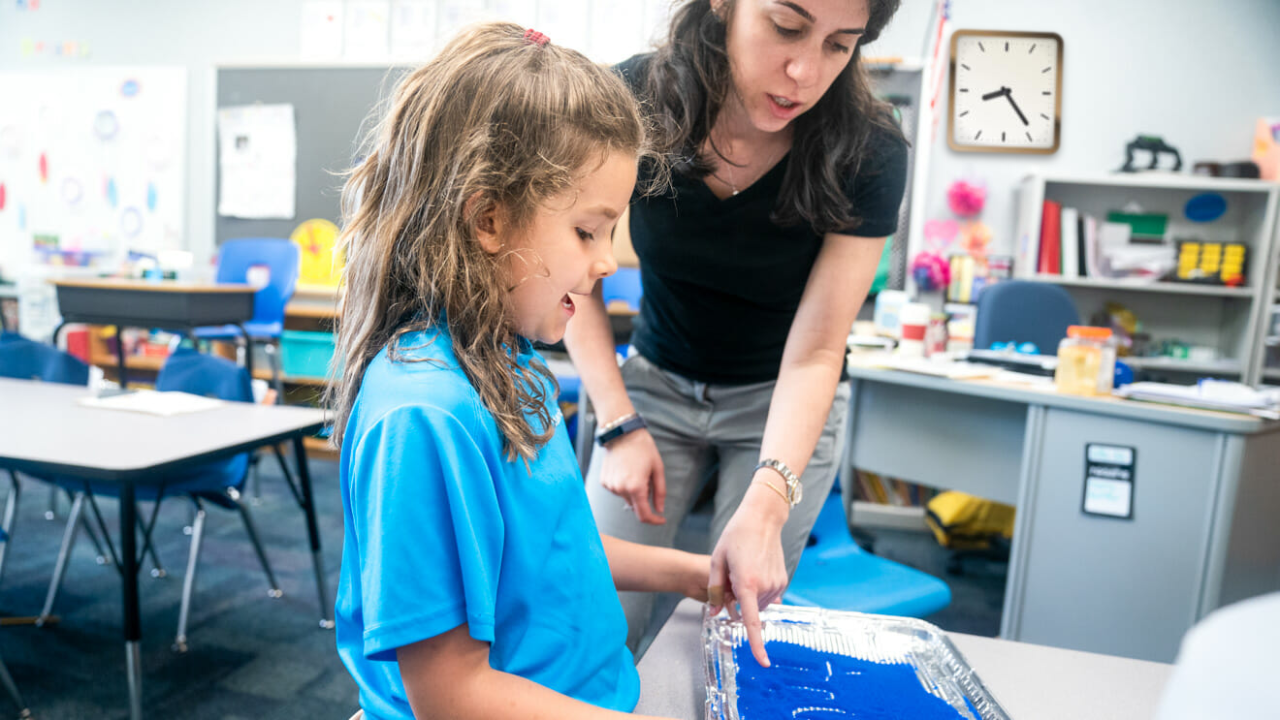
8:24
